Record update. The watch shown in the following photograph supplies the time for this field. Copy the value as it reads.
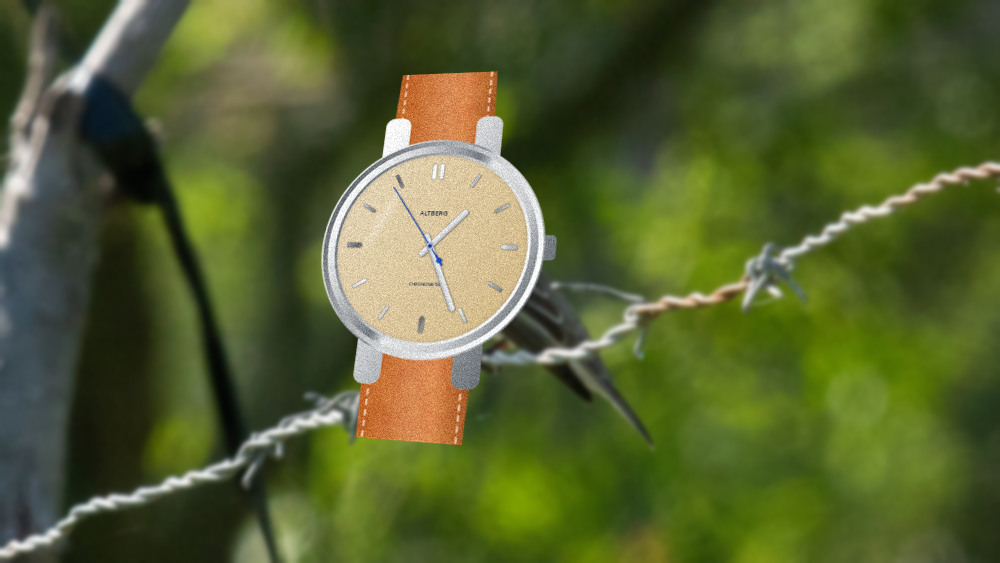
1:25:54
